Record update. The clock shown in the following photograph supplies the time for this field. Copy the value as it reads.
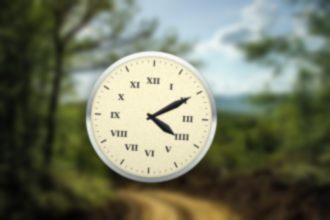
4:10
